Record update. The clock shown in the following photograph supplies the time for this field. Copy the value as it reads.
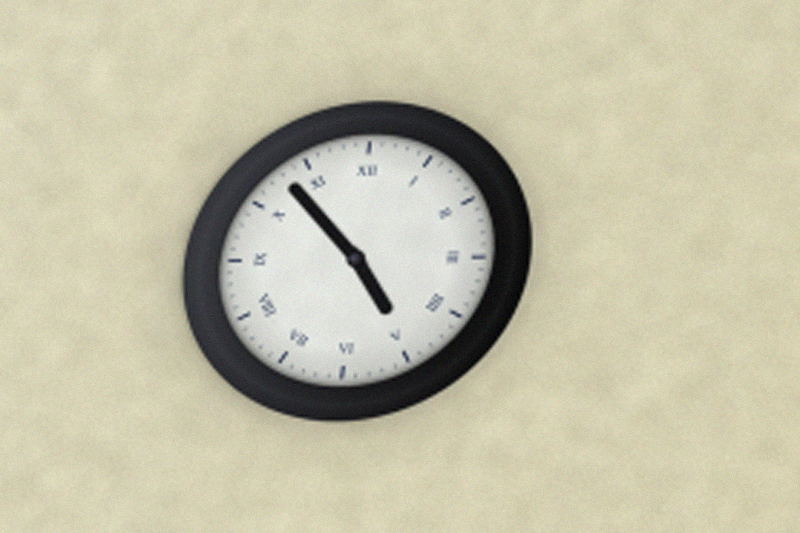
4:53
